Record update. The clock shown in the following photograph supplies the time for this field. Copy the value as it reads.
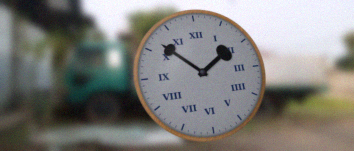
1:52
